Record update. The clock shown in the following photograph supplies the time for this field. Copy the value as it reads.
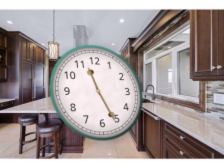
11:26
